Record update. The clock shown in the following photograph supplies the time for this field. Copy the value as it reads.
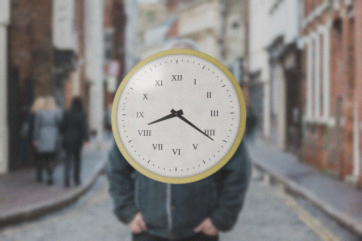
8:21
